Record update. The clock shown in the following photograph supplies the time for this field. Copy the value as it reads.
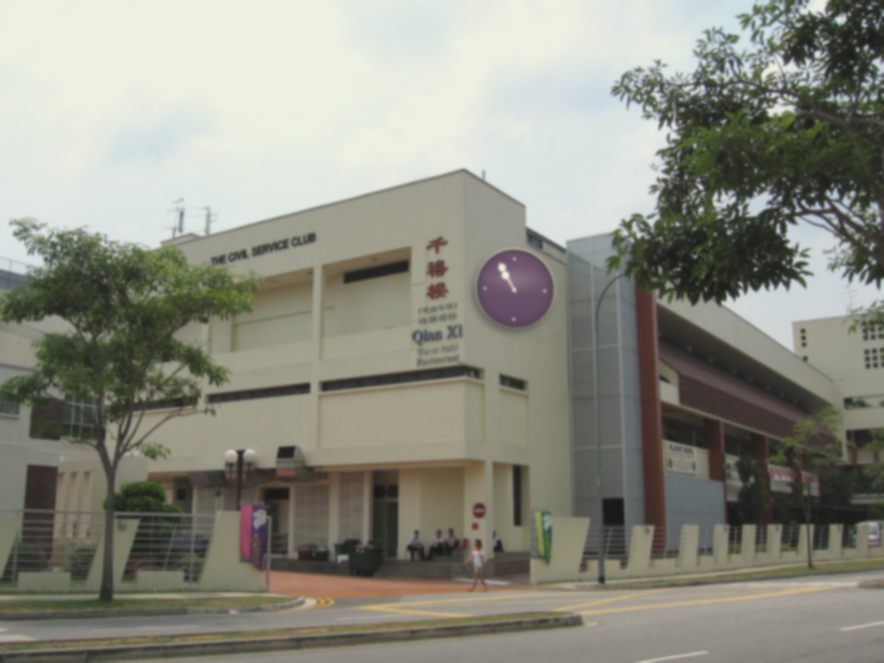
10:55
